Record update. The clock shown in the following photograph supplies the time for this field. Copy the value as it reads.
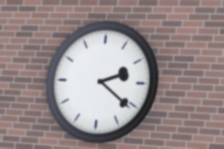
2:21
